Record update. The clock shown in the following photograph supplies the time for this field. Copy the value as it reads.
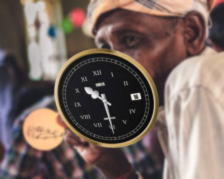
10:30
